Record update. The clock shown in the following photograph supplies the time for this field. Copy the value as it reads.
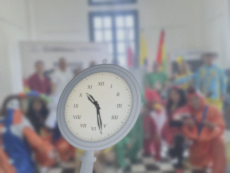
10:27
